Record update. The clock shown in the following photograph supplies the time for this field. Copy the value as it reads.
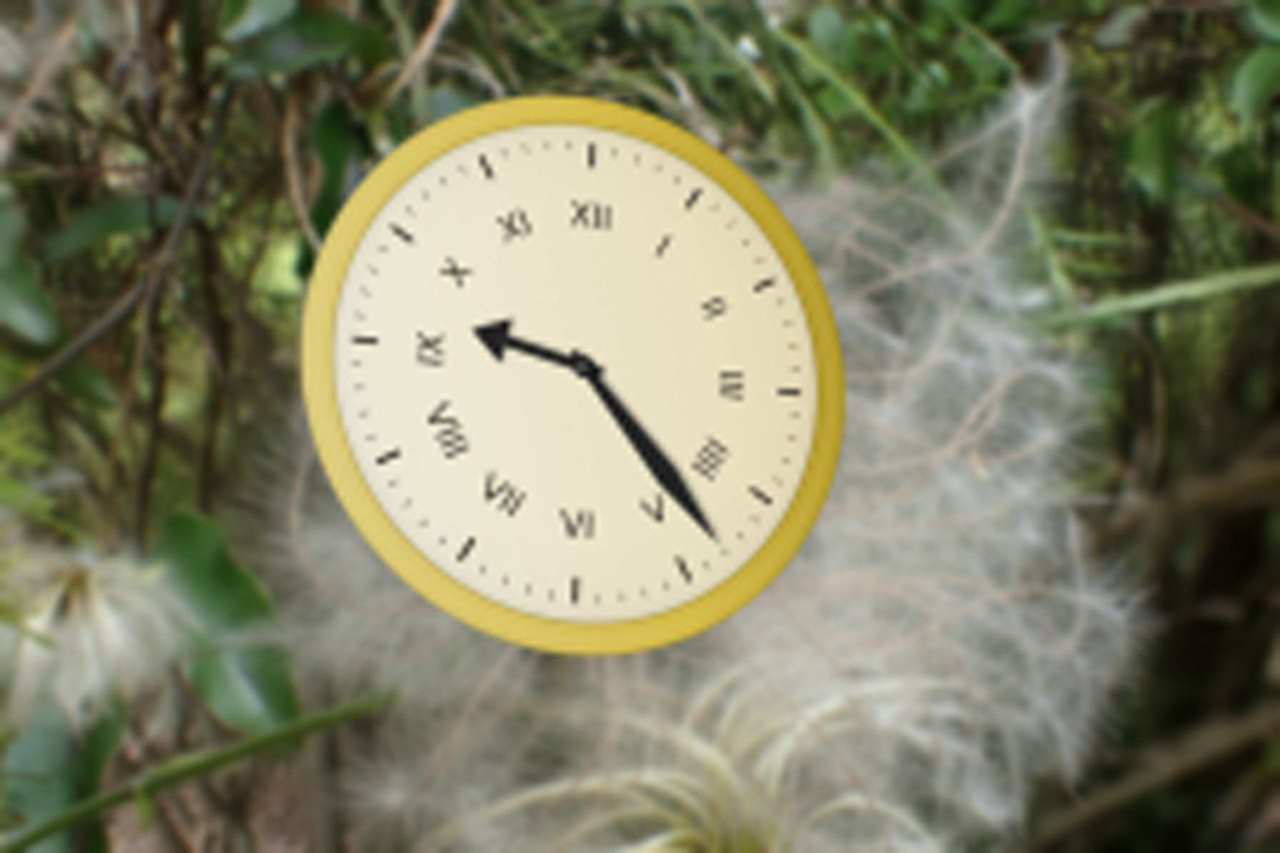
9:23
